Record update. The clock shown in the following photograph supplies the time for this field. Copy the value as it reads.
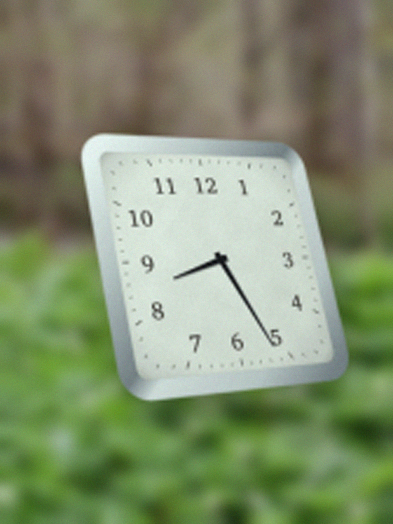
8:26
